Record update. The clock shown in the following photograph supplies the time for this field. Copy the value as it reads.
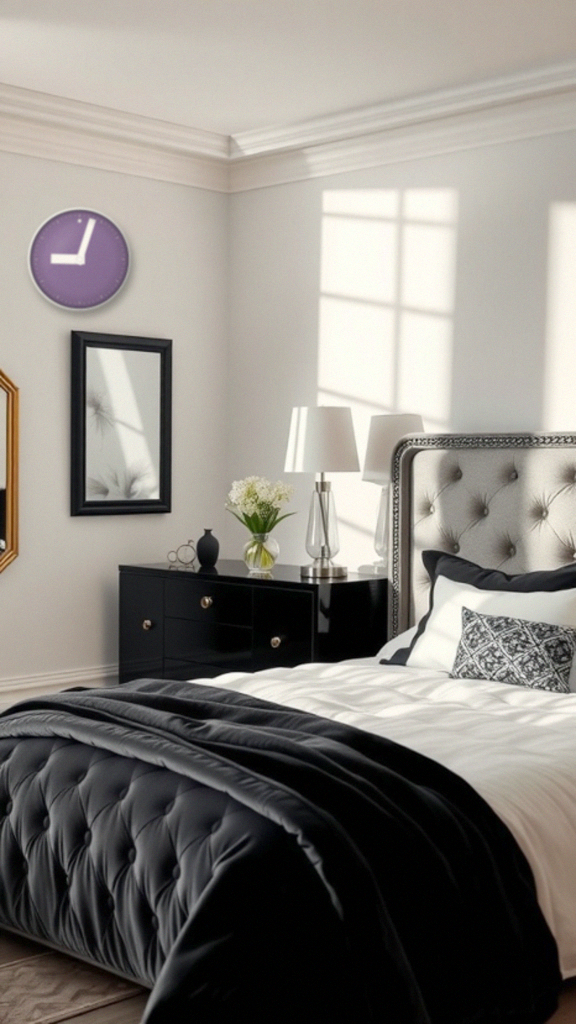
9:03
